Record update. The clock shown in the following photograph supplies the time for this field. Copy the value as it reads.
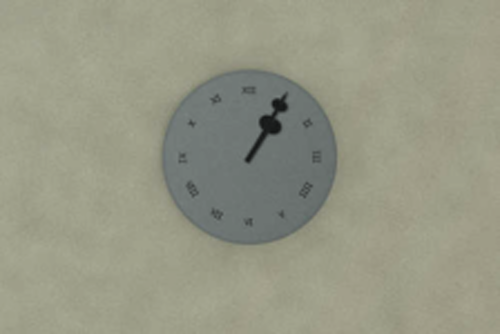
1:05
